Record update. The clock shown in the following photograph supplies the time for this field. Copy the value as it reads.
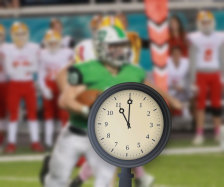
11:00
